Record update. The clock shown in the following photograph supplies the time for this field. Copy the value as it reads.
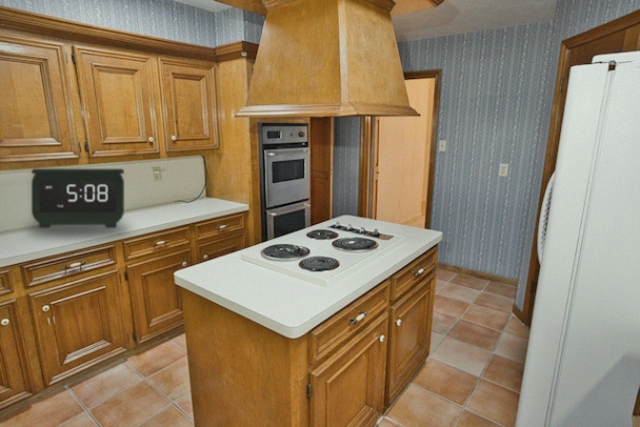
5:08
